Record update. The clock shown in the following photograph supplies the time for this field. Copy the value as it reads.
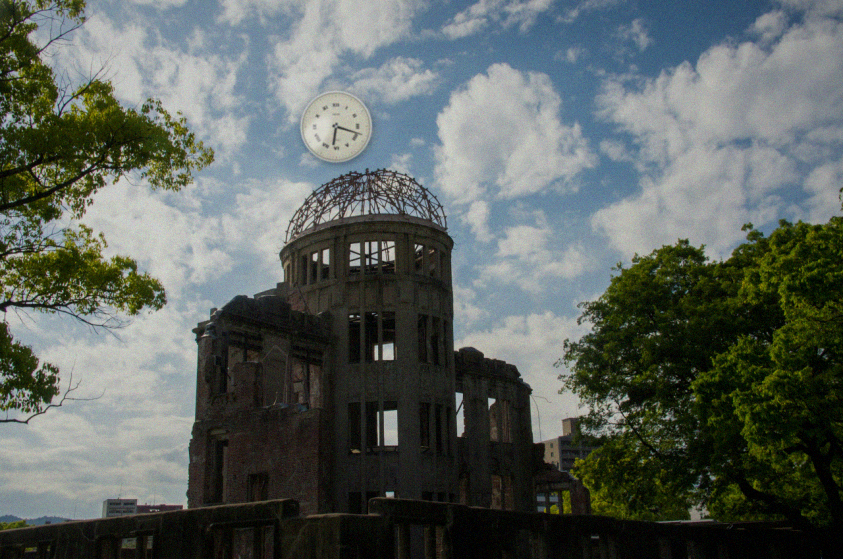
6:18
